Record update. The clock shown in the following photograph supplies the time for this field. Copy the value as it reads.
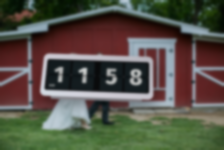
11:58
